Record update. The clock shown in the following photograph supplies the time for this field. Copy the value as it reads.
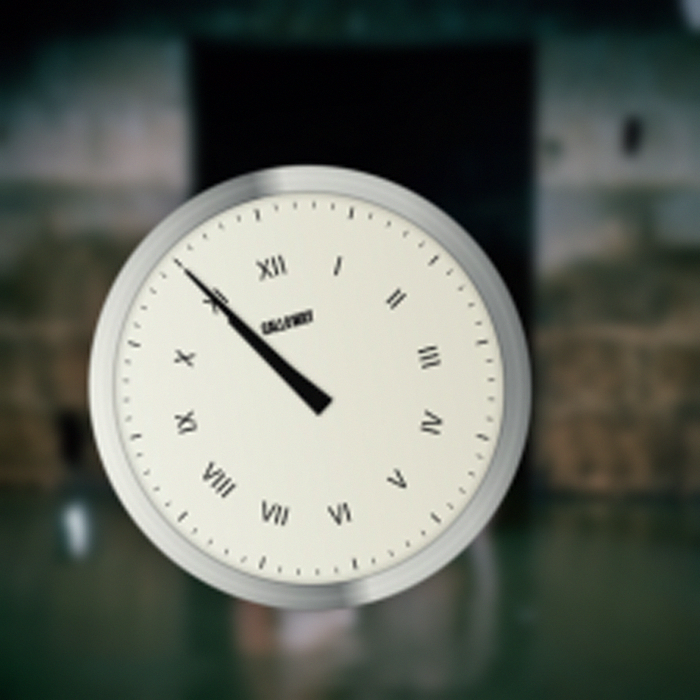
10:55
